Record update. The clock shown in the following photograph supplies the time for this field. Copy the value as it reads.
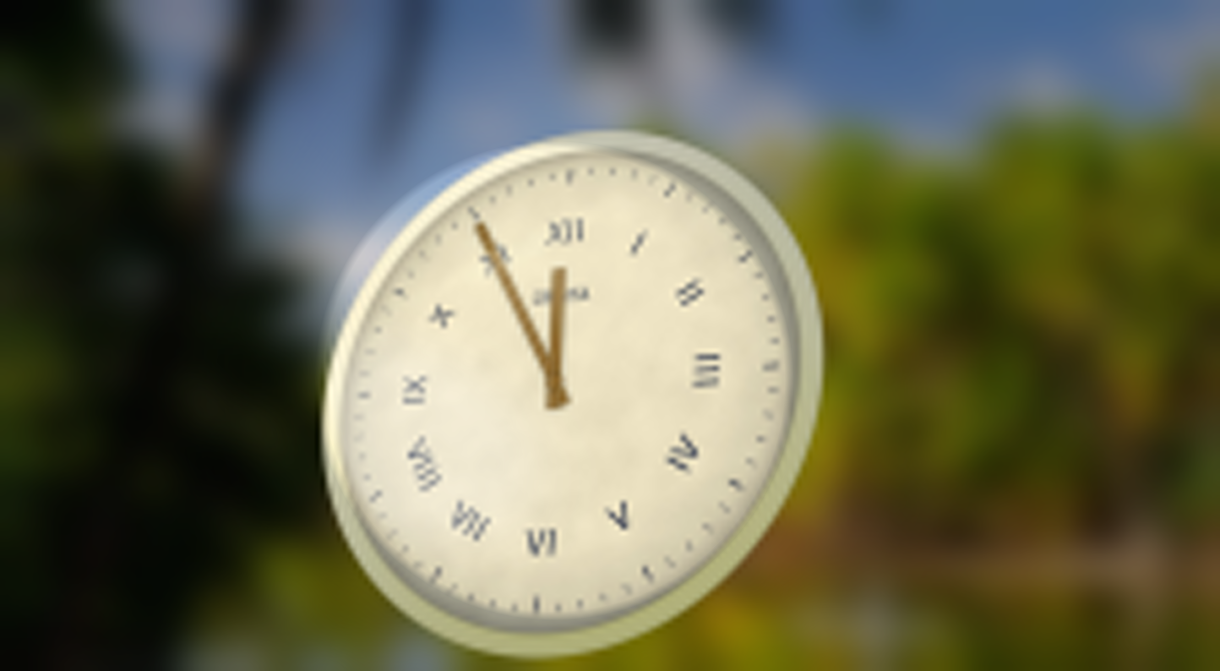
11:55
